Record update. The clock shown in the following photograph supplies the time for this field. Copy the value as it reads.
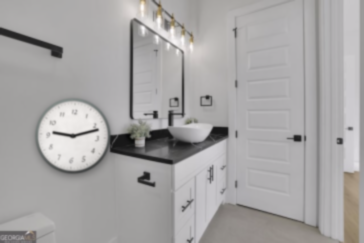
9:12
